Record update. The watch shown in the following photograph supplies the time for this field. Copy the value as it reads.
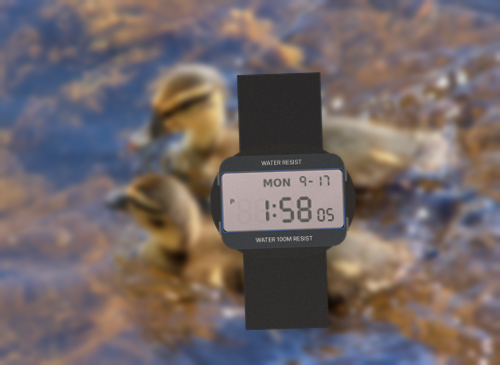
1:58:05
